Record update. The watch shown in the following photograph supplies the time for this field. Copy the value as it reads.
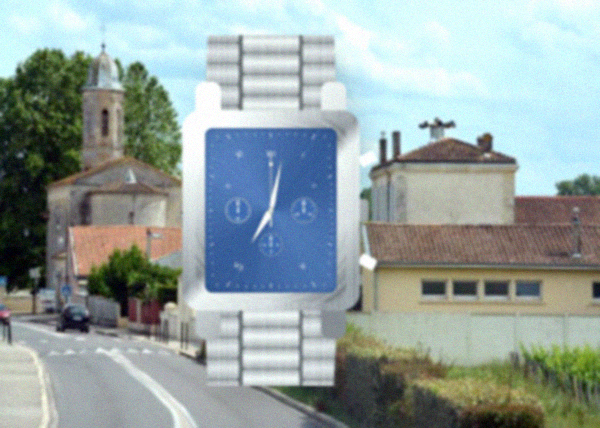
7:02
